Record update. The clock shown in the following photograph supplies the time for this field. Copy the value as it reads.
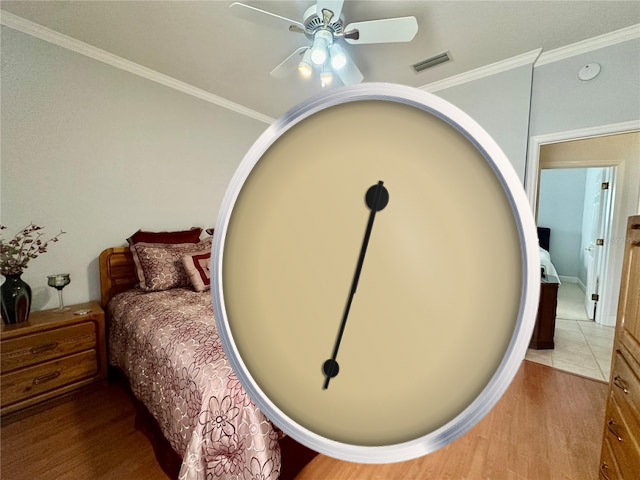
12:33
